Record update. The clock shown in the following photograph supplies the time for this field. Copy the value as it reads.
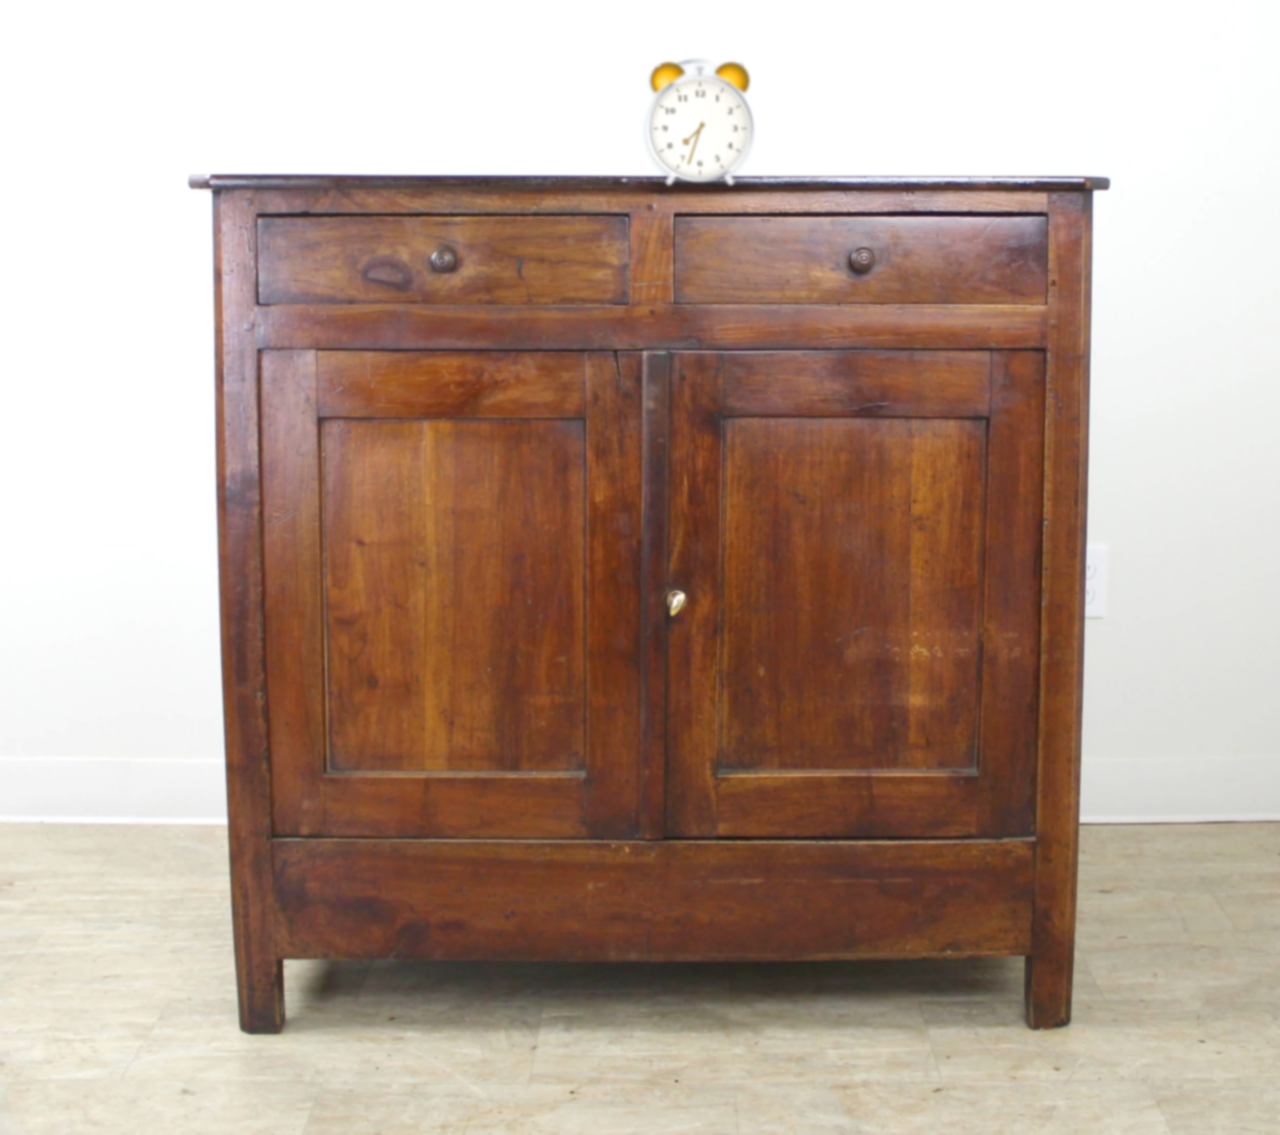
7:33
